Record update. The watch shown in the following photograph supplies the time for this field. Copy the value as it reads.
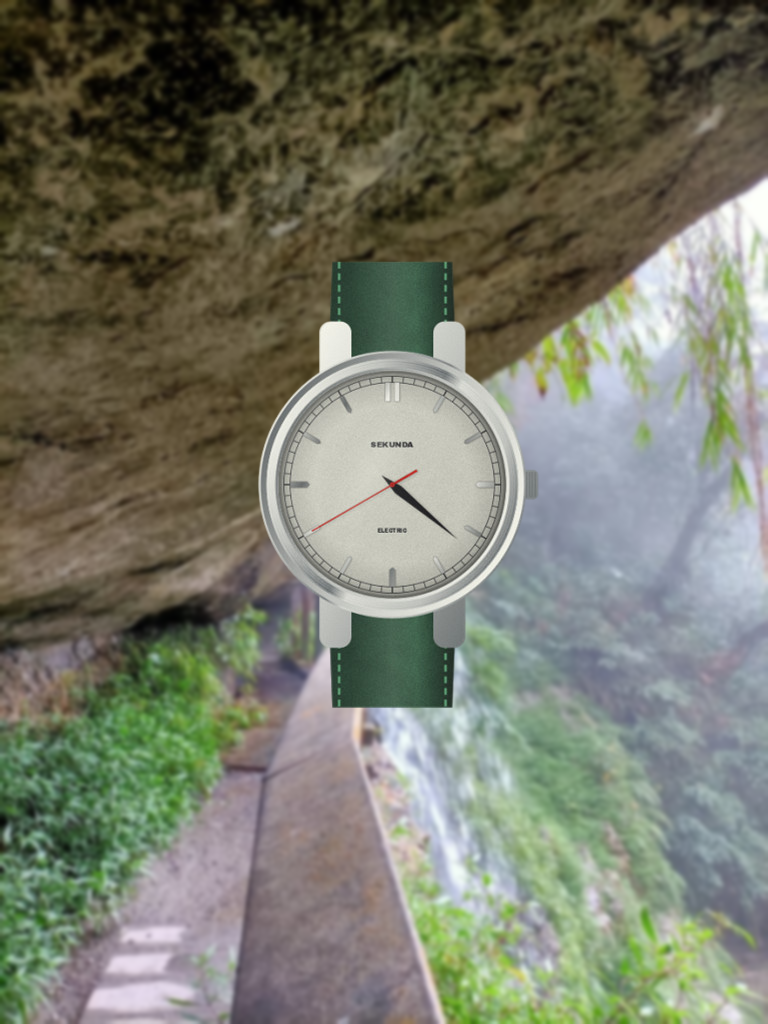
4:21:40
